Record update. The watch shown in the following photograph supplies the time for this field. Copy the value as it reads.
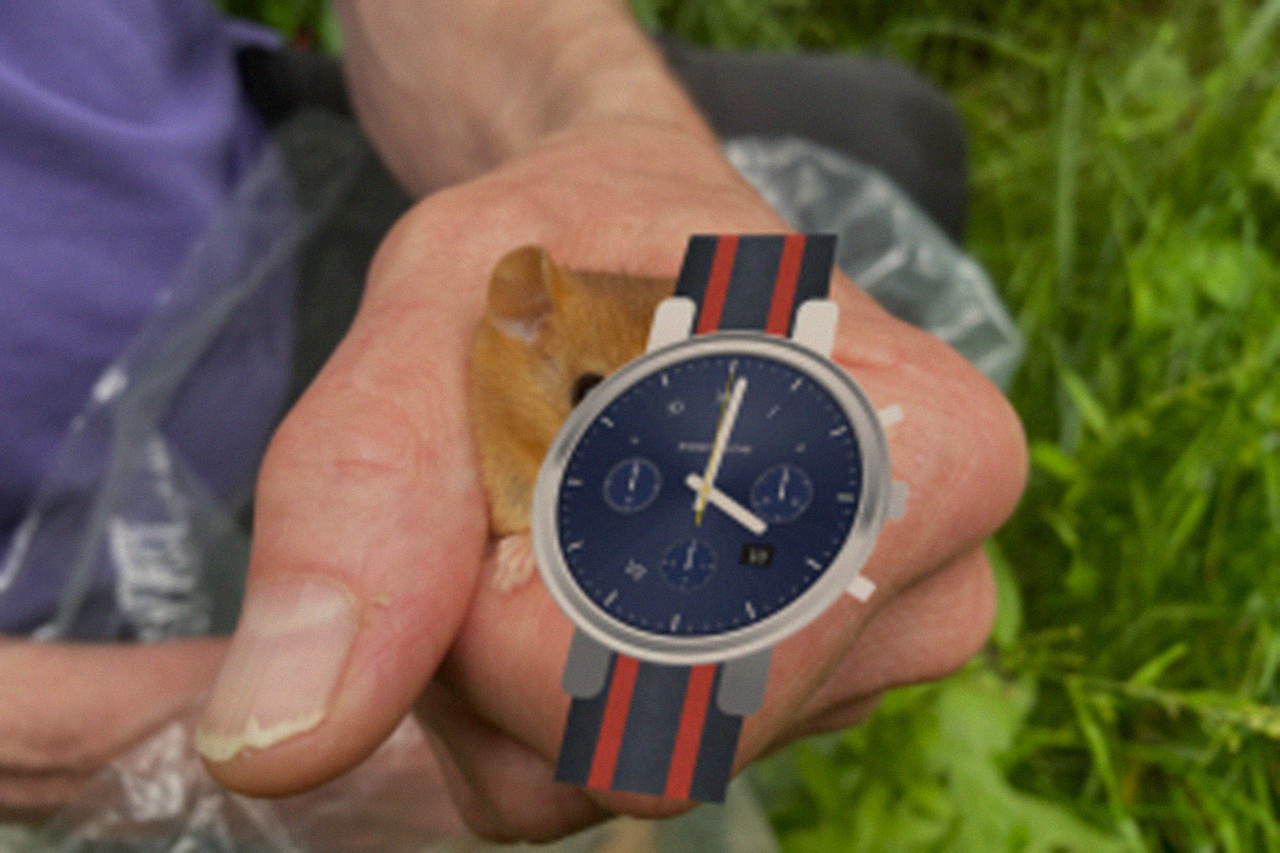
4:01
